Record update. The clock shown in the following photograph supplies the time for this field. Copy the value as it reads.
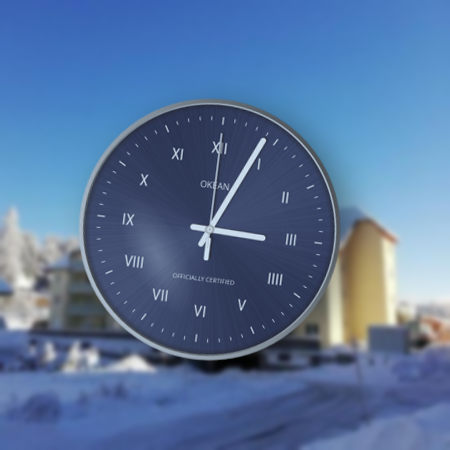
3:04:00
